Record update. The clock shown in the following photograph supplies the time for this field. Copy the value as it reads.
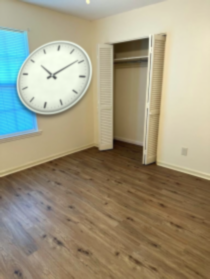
10:09
